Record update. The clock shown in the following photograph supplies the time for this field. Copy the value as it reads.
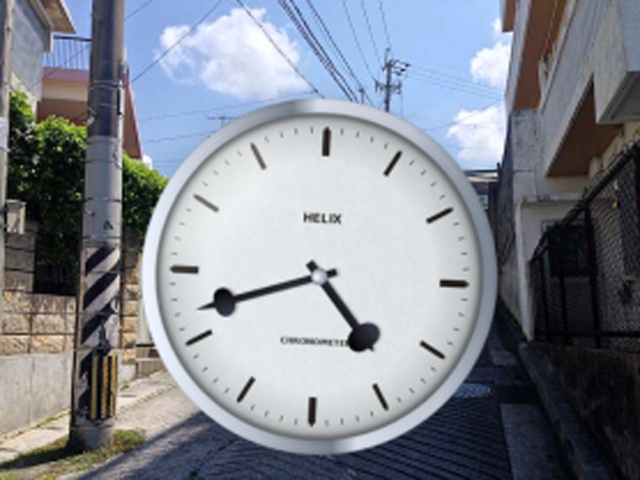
4:42
